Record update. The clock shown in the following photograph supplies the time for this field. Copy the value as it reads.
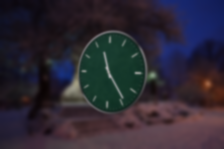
11:24
